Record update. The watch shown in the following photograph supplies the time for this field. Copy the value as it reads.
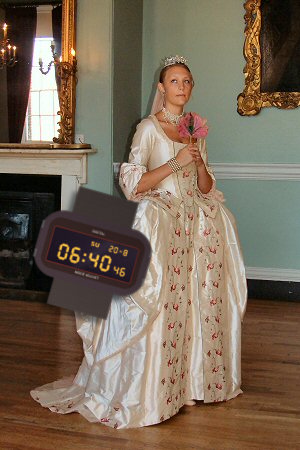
6:40:46
